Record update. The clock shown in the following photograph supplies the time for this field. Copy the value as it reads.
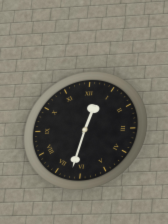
12:32
